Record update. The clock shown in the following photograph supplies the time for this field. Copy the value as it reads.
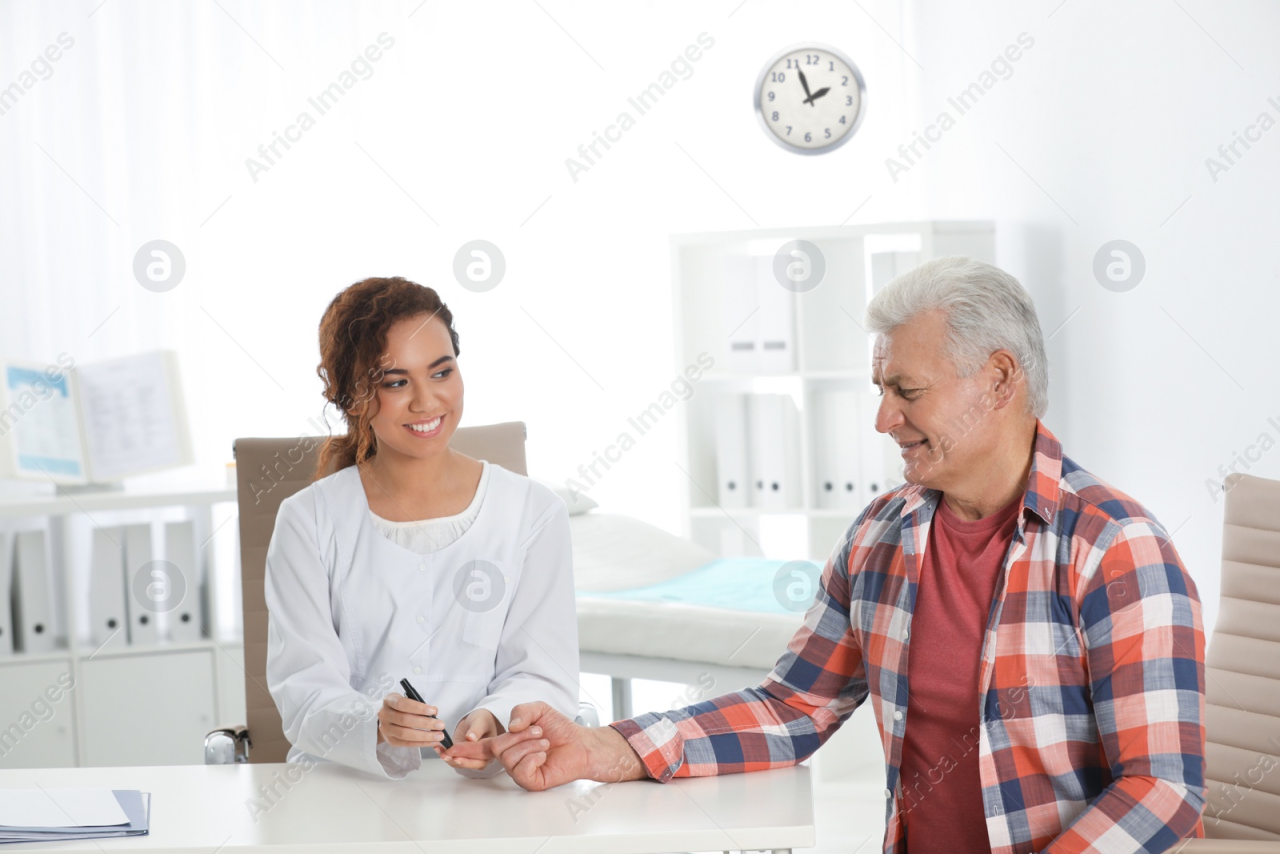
1:56
